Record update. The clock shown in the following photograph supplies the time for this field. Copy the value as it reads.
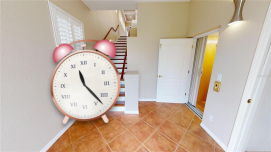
11:23
